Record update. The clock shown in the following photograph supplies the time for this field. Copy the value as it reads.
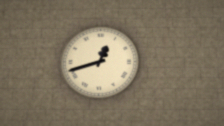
12:42
